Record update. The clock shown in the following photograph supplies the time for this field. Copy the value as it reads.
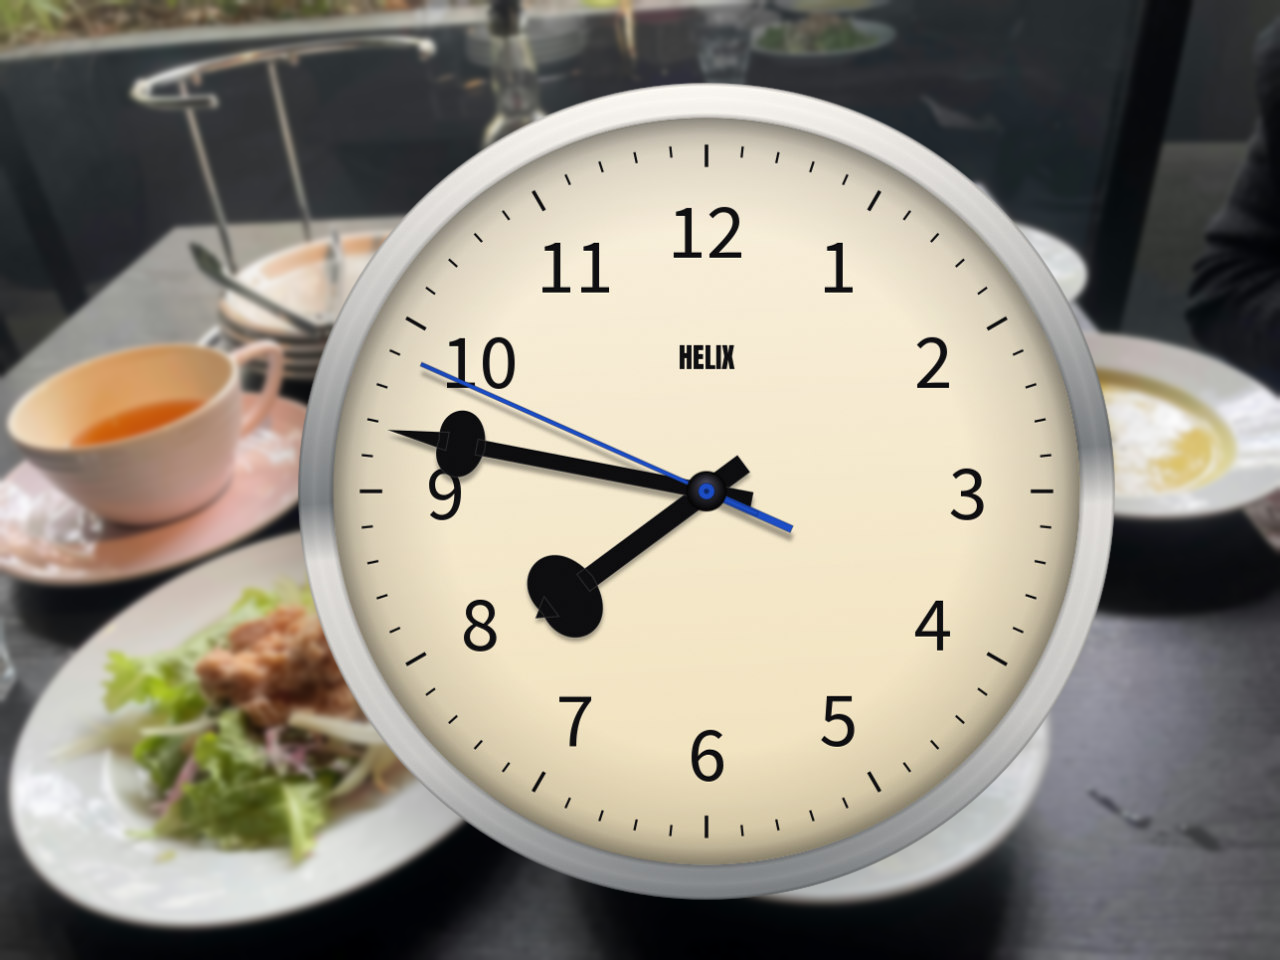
7:46:49
